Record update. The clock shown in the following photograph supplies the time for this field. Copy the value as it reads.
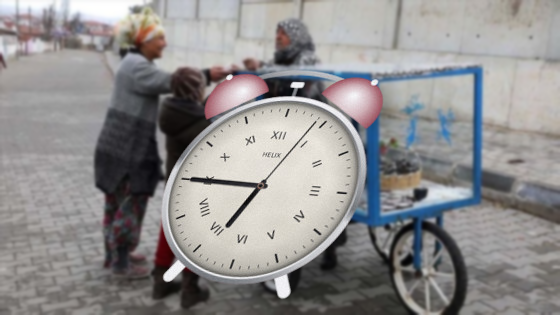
6:45:04
